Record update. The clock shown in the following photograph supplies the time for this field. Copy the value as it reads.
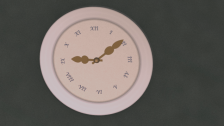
9:09
